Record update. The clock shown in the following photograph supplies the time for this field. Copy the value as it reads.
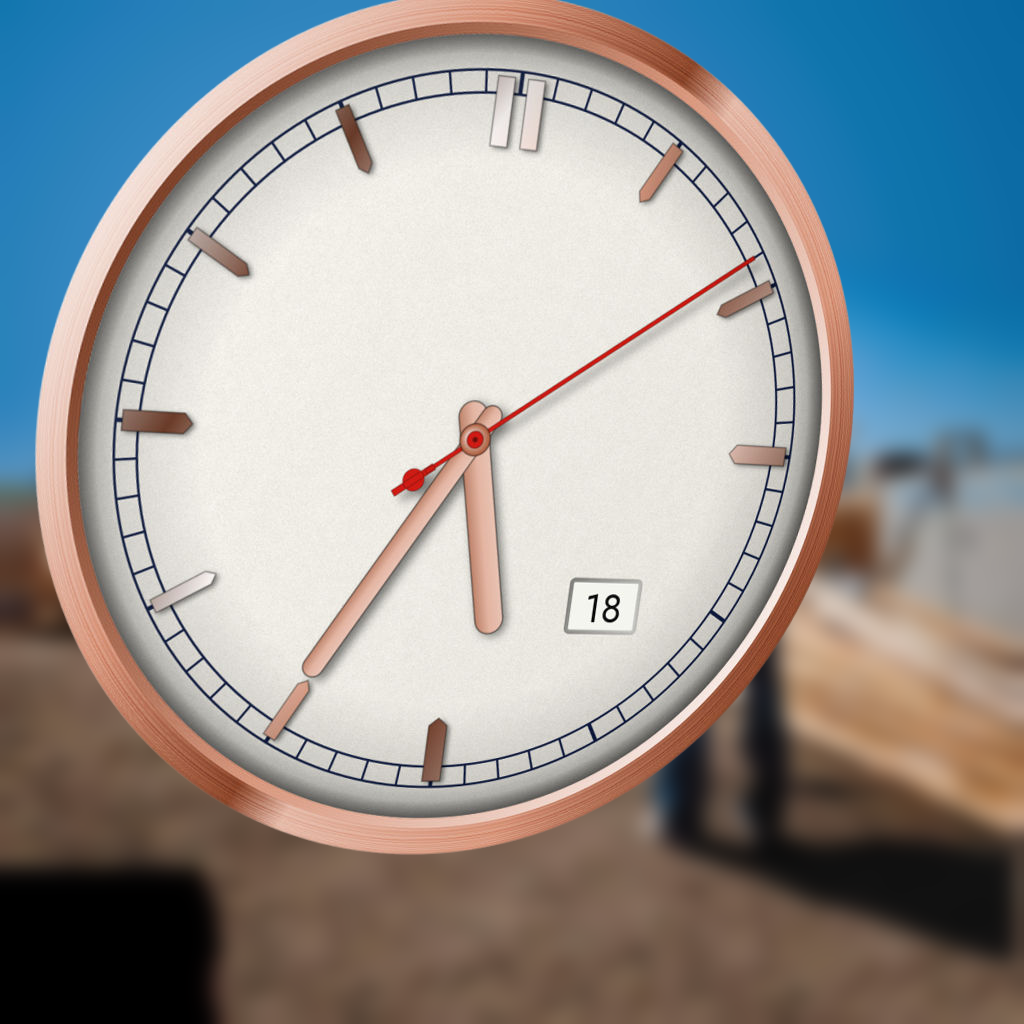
5:35:09
